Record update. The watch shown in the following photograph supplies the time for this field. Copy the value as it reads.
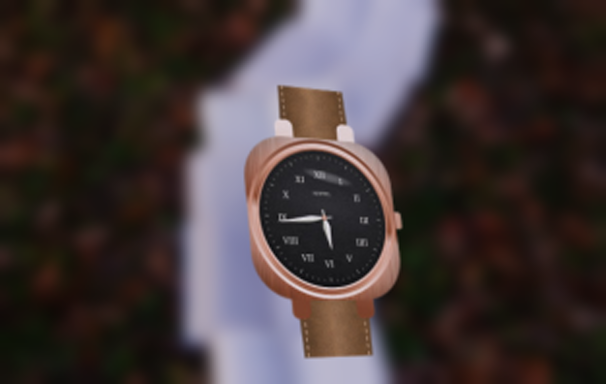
5:44
